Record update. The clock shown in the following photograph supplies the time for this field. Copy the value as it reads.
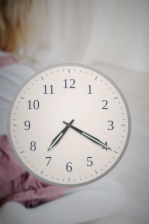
7:20
